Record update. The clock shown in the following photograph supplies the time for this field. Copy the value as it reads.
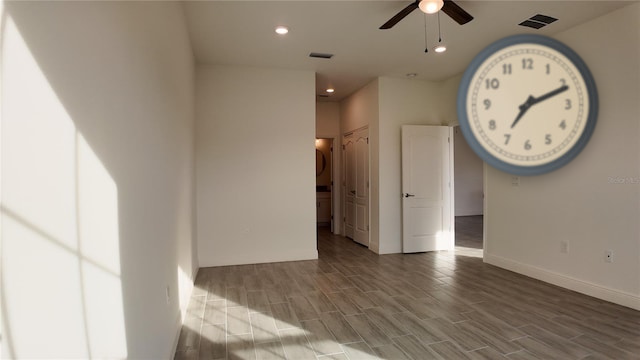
7:11
